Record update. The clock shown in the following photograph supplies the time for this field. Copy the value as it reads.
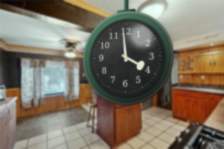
3:59
